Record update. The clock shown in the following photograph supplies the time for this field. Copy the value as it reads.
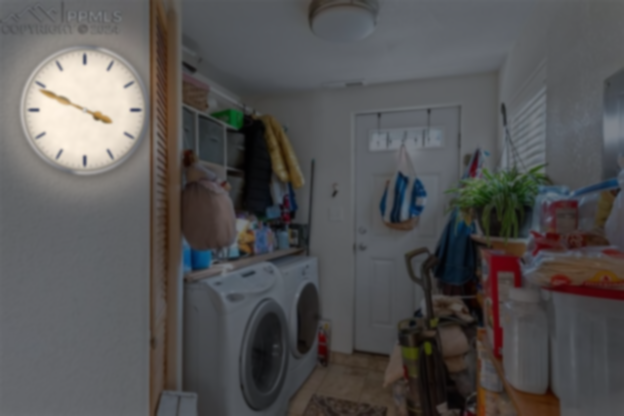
3:49
